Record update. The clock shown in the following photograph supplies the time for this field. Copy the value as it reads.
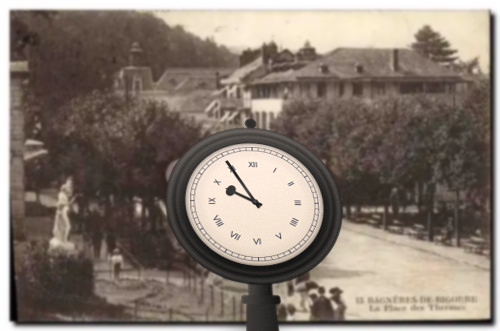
9:55
